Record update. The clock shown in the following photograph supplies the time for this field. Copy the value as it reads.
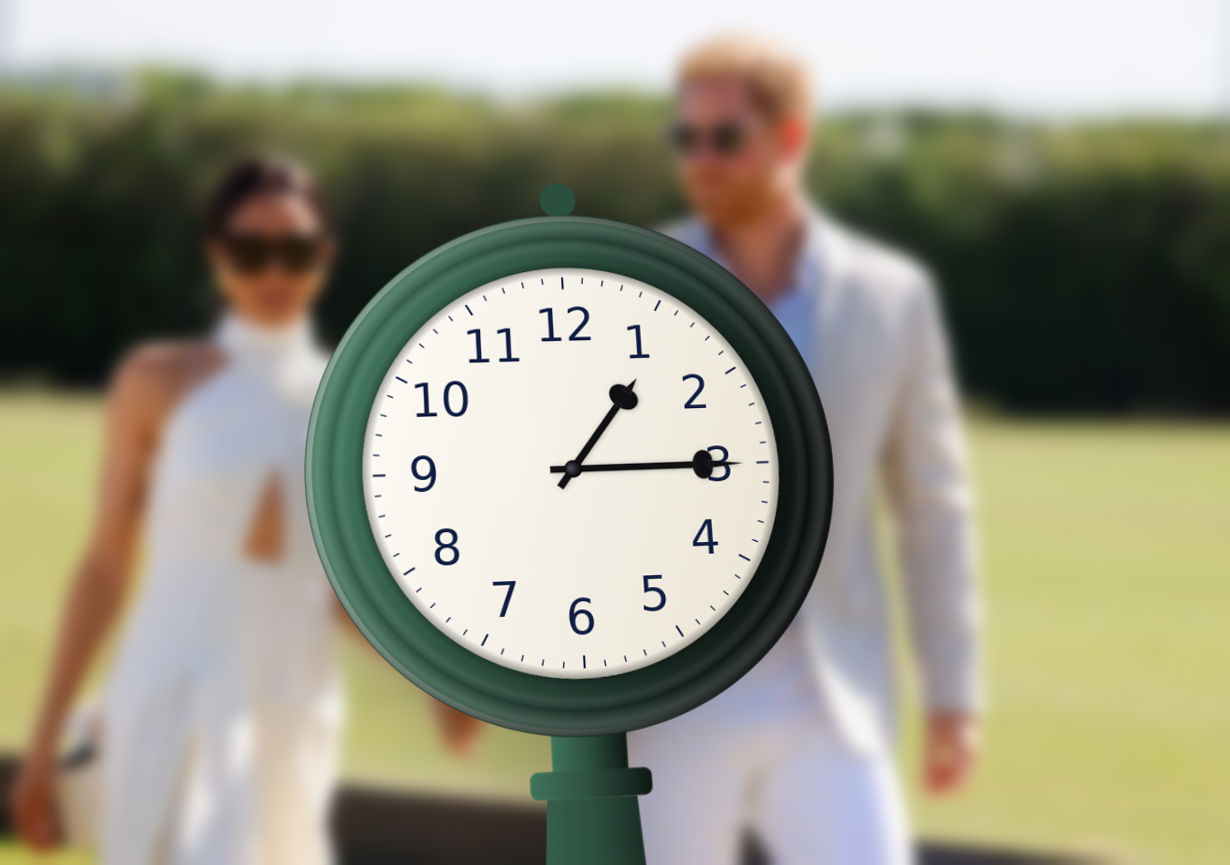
1:15
